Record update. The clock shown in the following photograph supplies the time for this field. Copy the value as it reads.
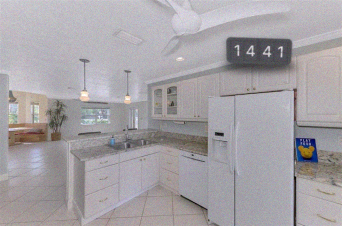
14:41
